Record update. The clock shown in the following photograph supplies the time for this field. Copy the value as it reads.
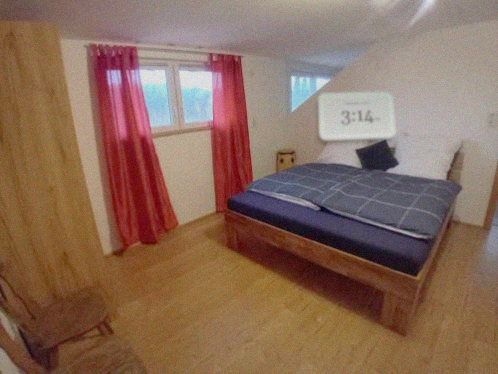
3:14
